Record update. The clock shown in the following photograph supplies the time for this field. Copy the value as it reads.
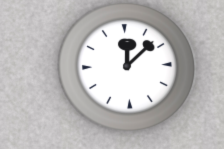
12:08
